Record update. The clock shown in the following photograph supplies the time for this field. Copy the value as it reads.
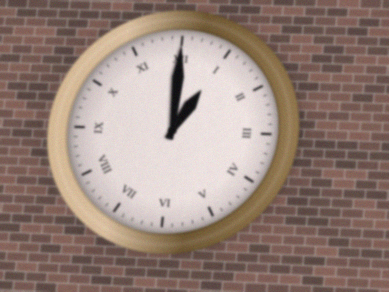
1:00
